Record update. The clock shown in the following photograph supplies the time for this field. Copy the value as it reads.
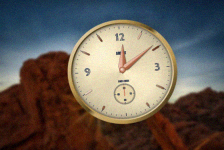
12:09
